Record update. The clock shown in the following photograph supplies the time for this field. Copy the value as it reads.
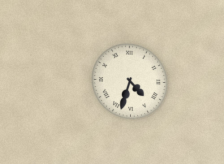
4:33
